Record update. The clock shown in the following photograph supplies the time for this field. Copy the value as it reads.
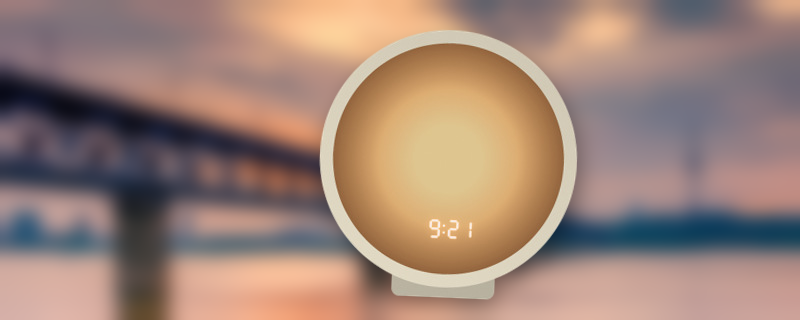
9:21
